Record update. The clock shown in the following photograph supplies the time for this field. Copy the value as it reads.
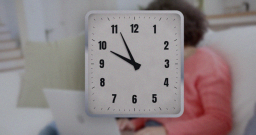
9:56
